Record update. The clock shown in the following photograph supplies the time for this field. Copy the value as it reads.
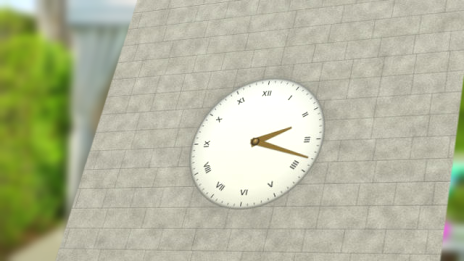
2:18
